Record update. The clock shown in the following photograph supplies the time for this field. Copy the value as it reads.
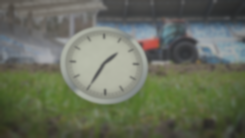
1:35
